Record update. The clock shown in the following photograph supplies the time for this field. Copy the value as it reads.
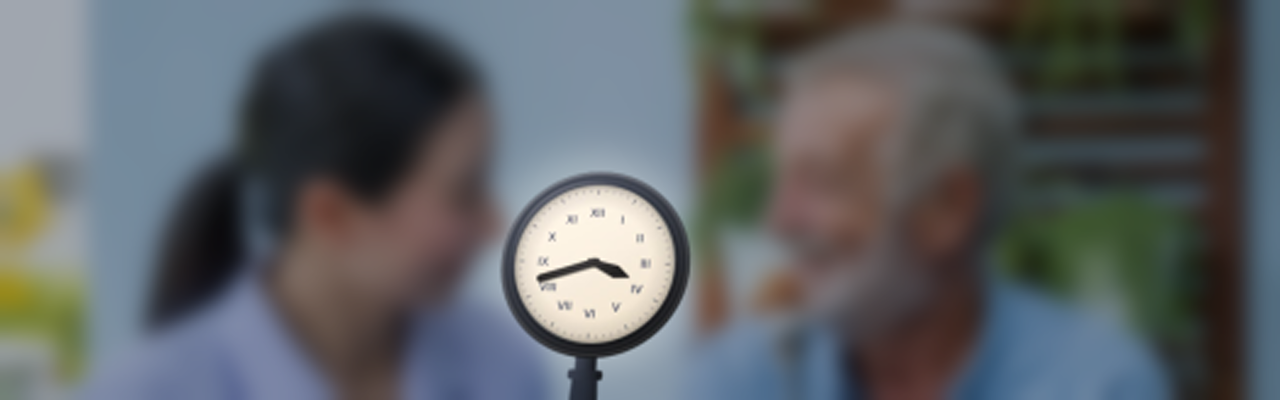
3:42
